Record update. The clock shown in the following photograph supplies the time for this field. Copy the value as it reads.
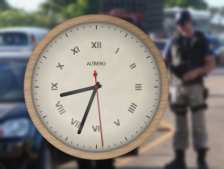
8:33:29
